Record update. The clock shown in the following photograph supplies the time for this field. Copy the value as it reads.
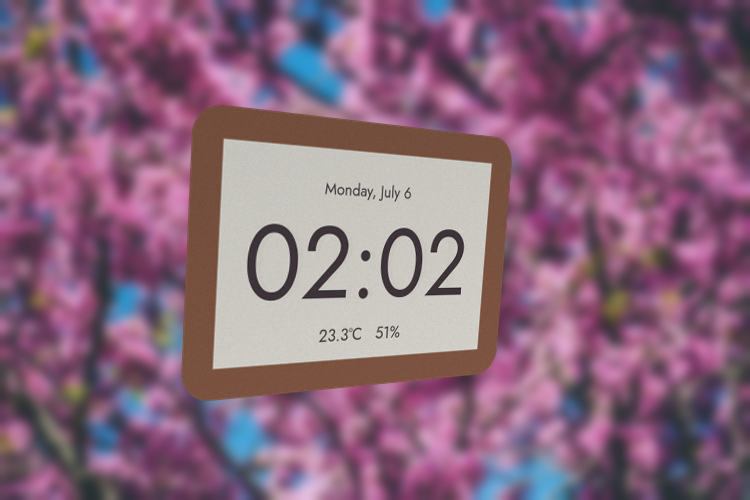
2:02
